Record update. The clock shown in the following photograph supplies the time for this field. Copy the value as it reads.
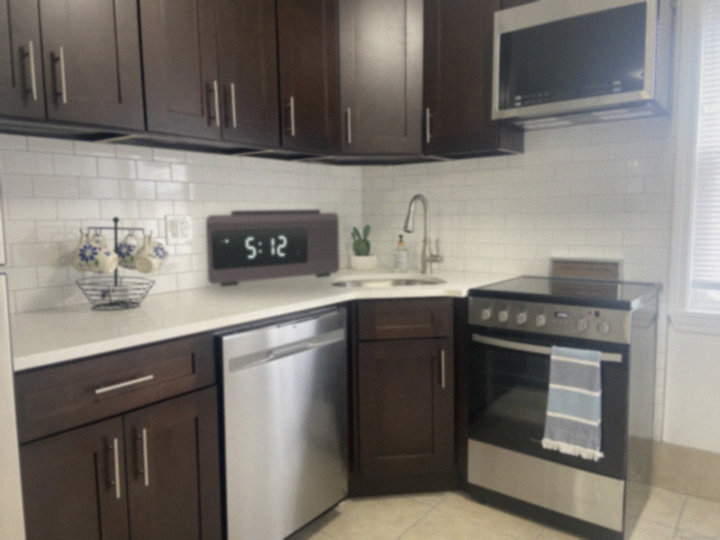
5:12
